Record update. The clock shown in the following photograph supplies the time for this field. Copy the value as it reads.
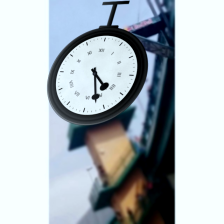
4:27
